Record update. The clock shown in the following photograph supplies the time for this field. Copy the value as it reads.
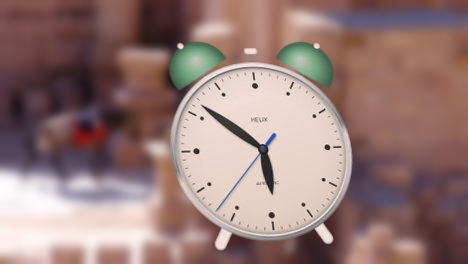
5:51:37
